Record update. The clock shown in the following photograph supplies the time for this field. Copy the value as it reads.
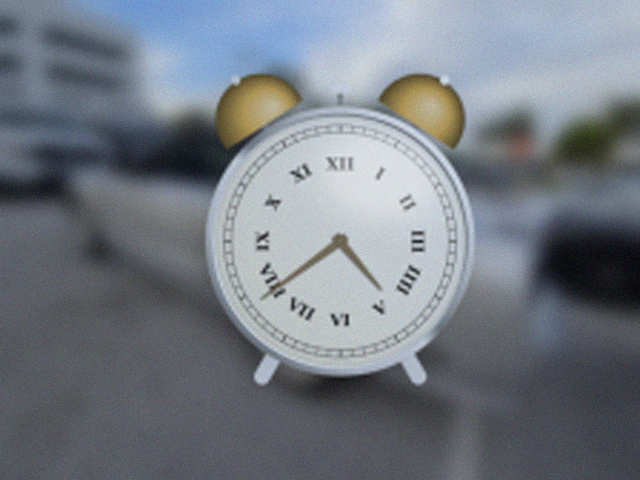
4:39
